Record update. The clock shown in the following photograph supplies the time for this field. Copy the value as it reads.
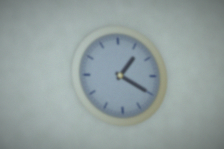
1:20
